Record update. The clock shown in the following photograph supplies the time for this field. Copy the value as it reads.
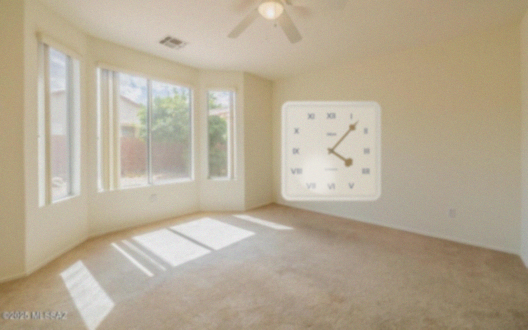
4:07
